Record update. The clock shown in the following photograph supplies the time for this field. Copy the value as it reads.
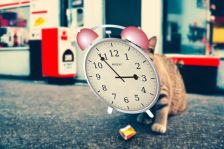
2:54
